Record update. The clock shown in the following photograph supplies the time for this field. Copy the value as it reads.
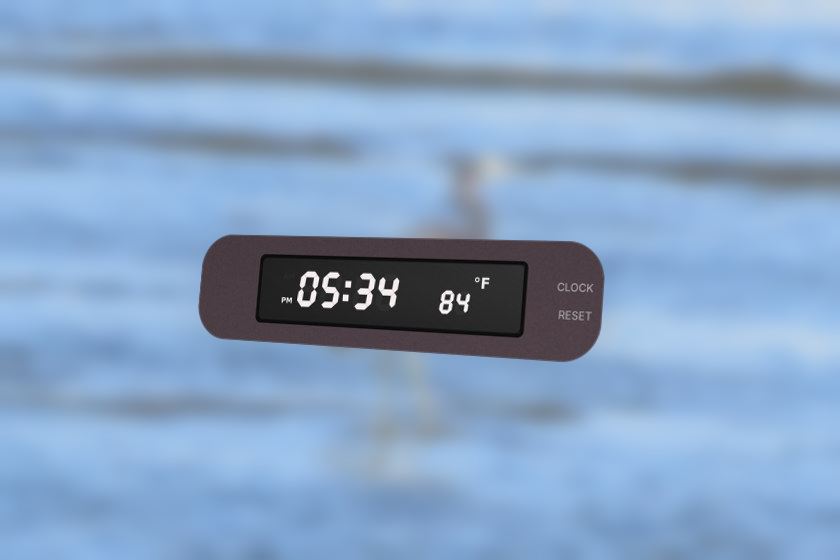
5:34
